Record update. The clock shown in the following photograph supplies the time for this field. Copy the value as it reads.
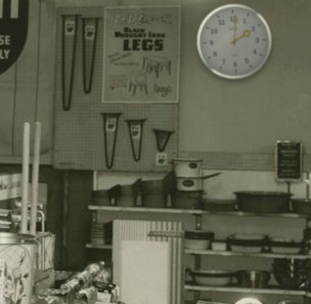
2:01
